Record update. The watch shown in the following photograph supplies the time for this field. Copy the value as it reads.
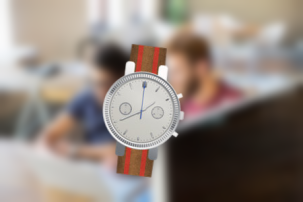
1:40
